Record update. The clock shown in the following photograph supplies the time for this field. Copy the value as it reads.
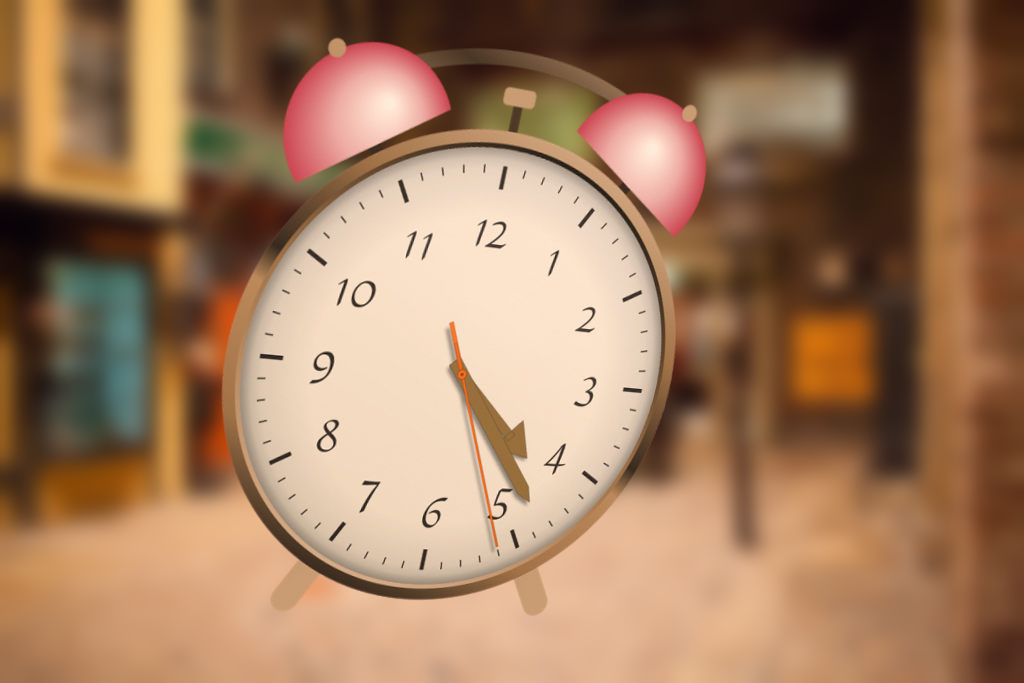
4:23:26
